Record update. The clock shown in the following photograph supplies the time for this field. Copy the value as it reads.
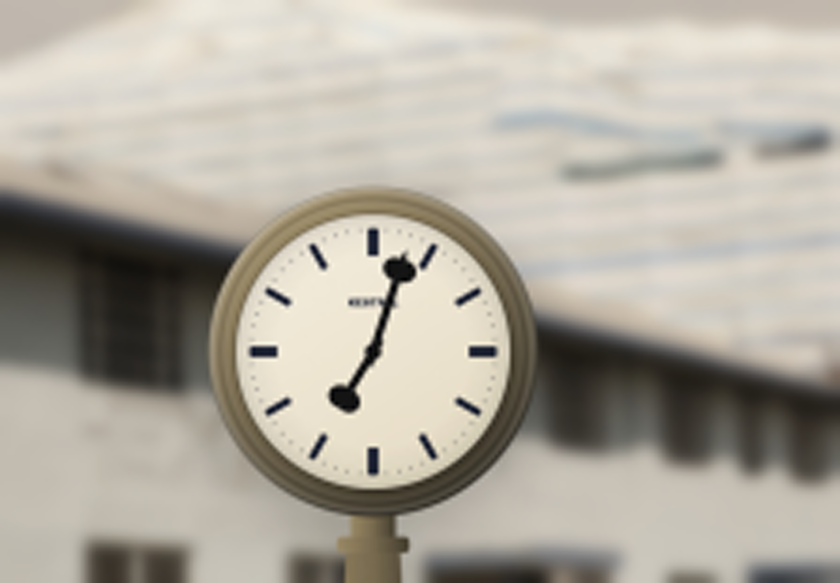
7:03
